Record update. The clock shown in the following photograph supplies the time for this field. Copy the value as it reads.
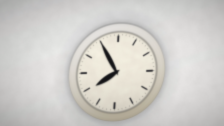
7:55
